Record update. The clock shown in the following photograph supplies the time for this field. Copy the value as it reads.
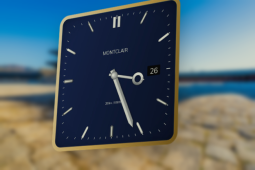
3:26
